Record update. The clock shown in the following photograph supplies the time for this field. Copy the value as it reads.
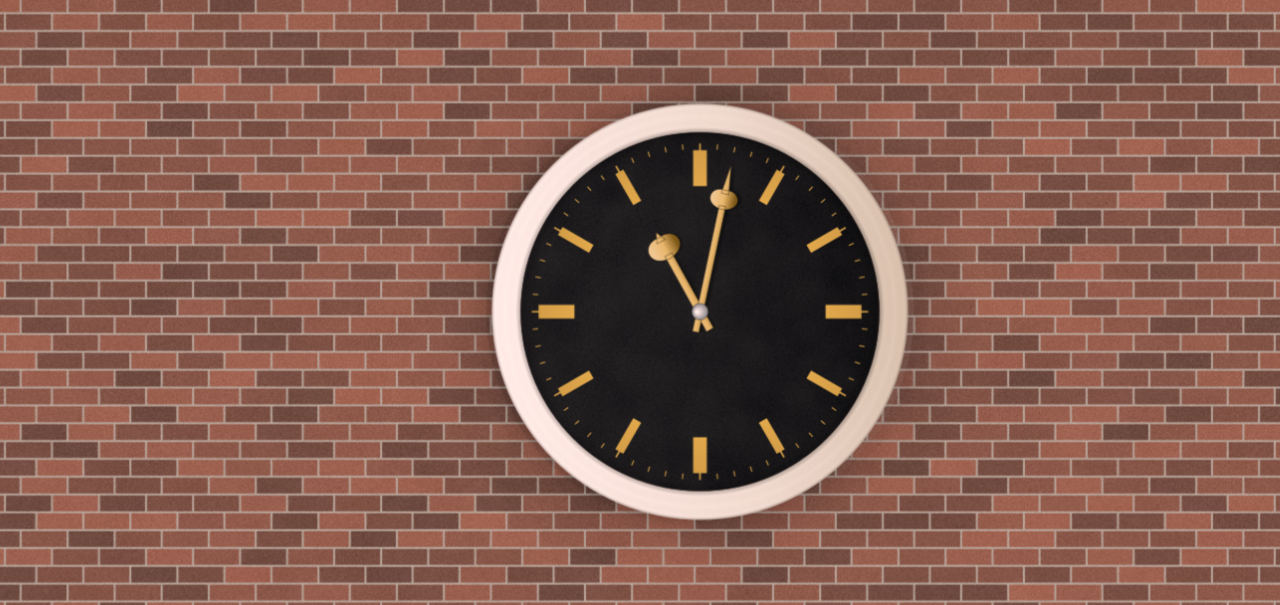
11:02
